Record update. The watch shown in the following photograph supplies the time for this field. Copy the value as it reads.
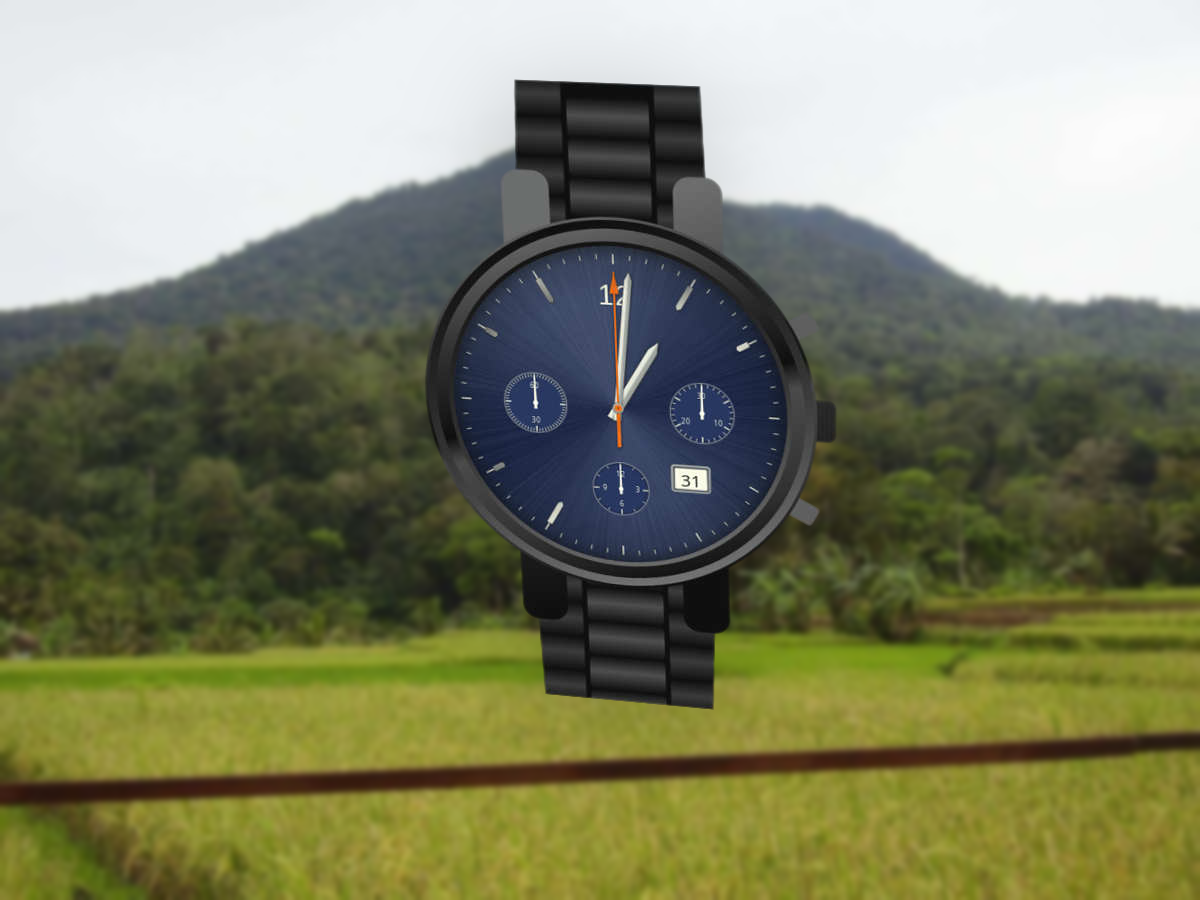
1:01
